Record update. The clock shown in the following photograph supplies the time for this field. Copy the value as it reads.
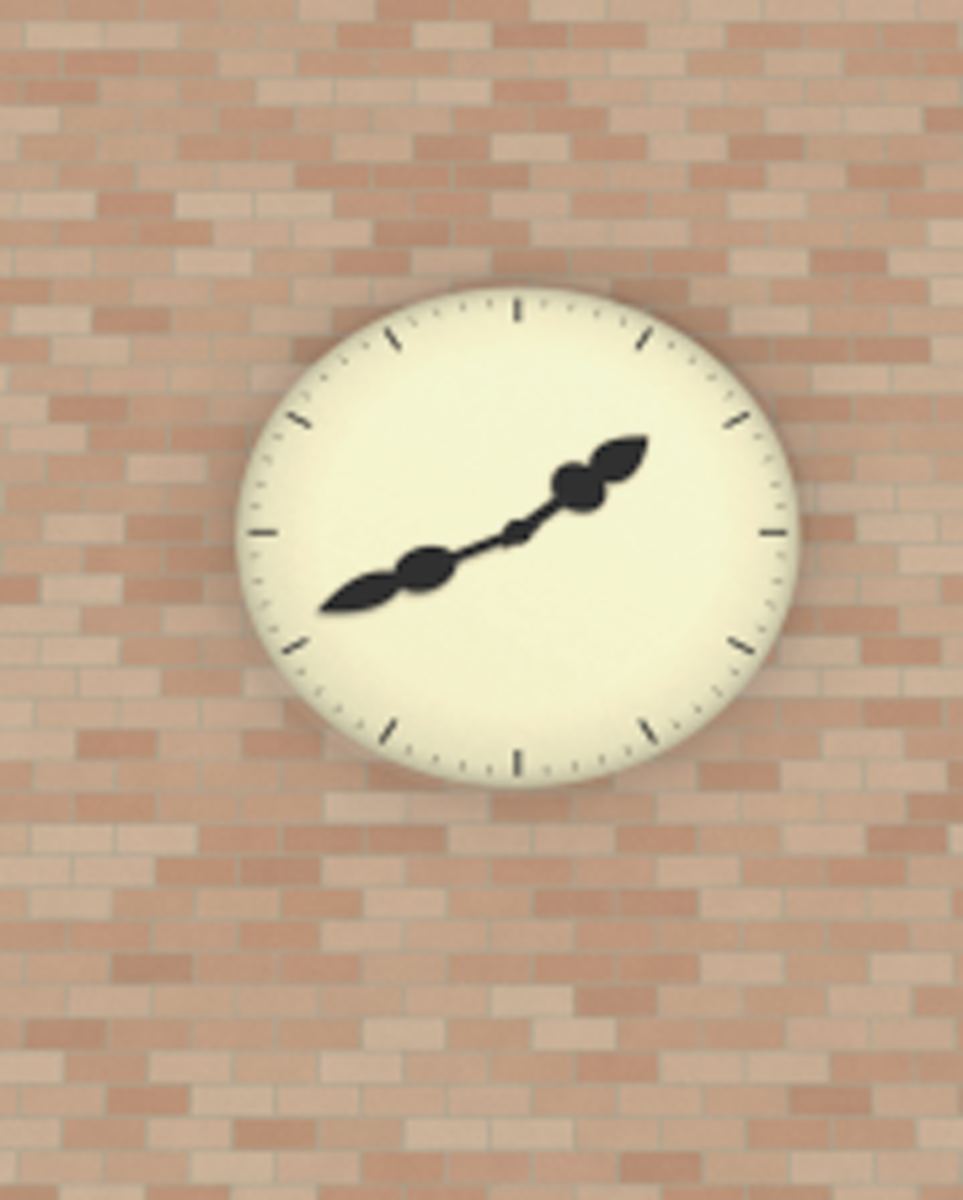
1:41
